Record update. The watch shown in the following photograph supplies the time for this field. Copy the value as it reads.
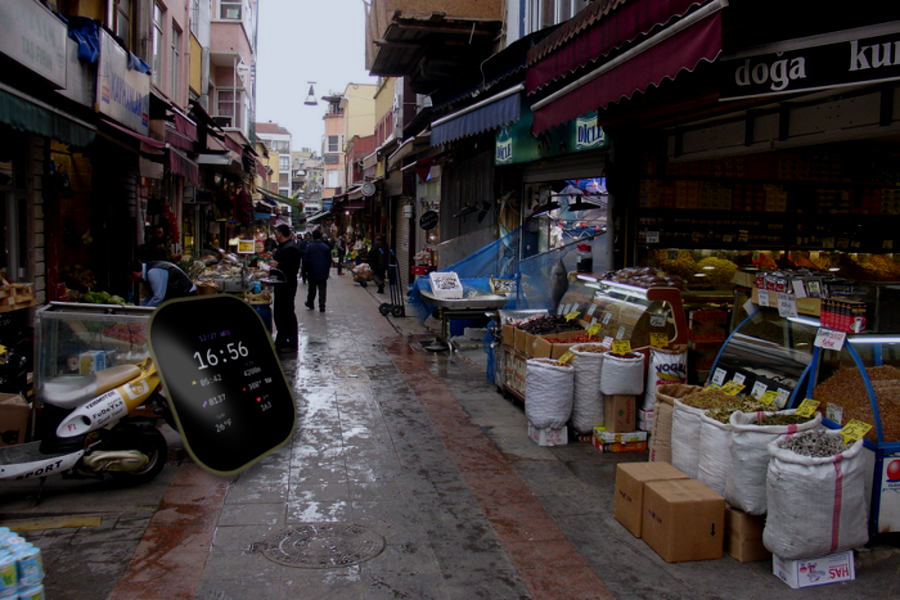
16:56
